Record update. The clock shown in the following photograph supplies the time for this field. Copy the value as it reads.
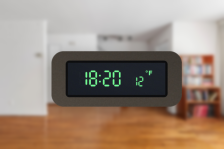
18:20
